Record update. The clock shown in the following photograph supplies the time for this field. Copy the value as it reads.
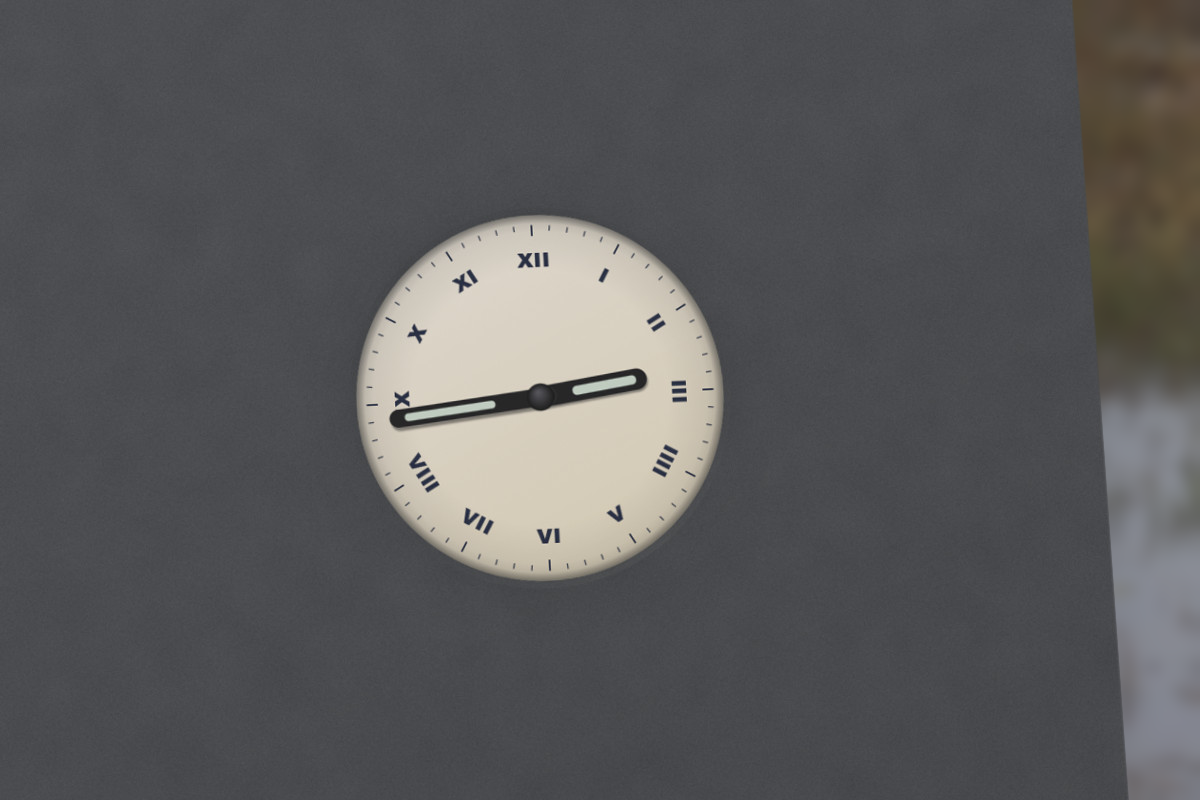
2:44
